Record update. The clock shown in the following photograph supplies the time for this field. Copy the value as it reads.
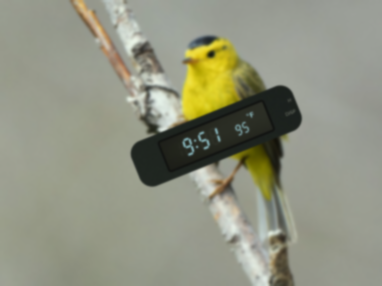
9:51
